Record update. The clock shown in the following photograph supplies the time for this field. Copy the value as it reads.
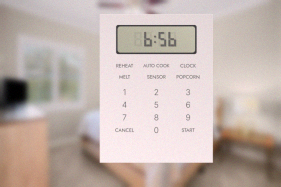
6:56
